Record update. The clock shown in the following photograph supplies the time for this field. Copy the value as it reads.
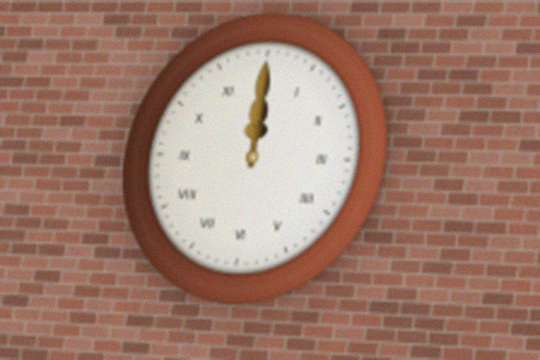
12:00
